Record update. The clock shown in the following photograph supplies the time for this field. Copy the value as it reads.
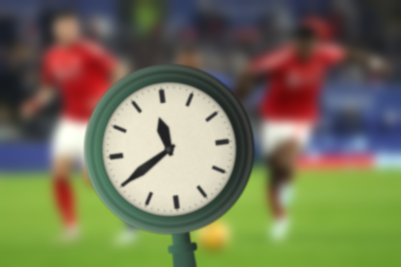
11:40
